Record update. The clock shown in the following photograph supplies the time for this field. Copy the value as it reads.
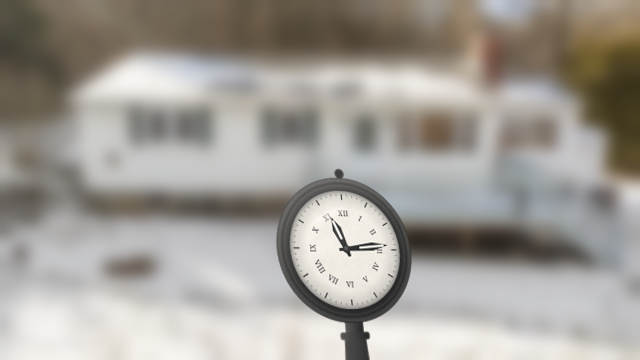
11:14
